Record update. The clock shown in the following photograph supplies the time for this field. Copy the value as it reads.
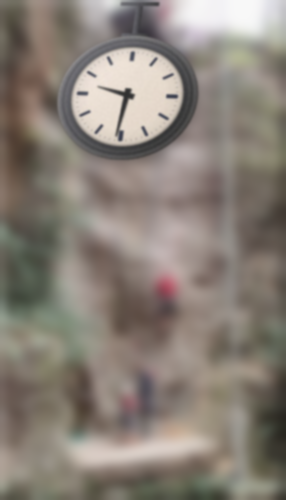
9:31
